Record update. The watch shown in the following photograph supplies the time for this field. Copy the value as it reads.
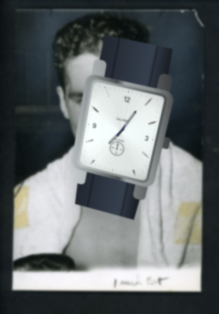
7:04
